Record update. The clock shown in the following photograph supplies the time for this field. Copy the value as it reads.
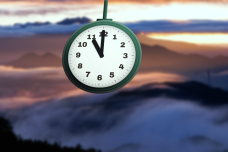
11:00
